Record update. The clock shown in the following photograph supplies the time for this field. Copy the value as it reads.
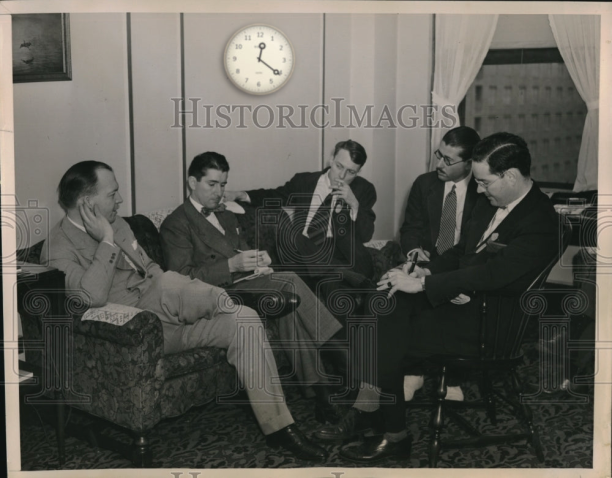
12:21
